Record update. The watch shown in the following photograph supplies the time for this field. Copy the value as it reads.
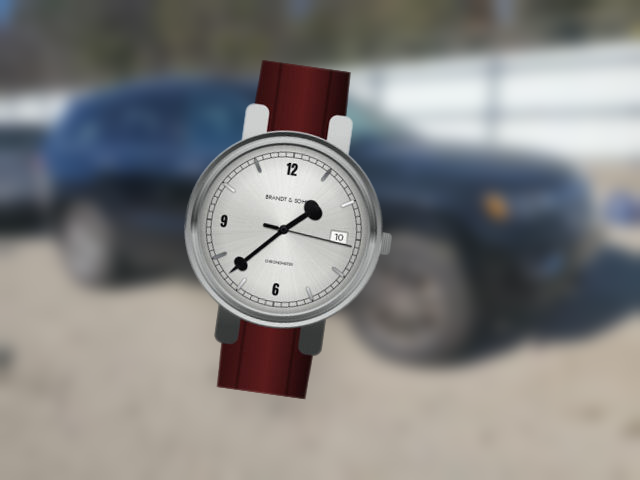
1:37:16
